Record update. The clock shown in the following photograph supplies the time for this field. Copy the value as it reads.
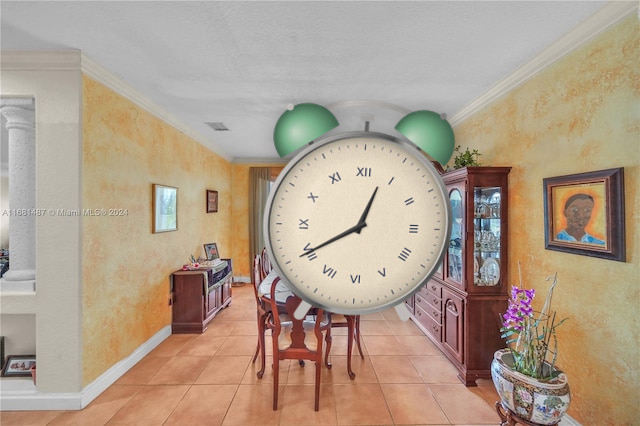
12:40
